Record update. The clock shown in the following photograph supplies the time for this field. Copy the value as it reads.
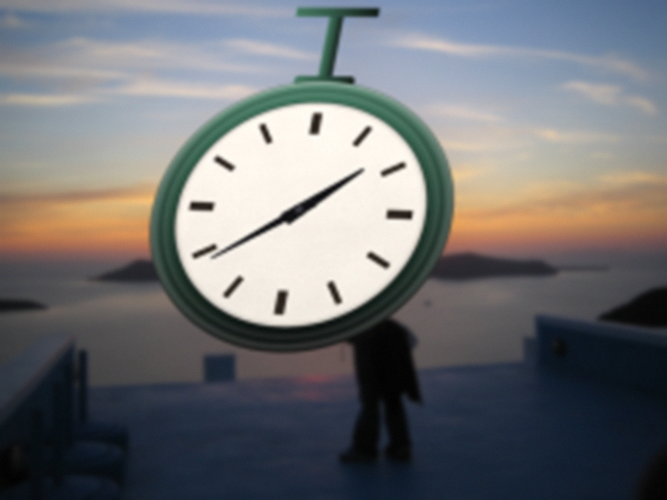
1:39
